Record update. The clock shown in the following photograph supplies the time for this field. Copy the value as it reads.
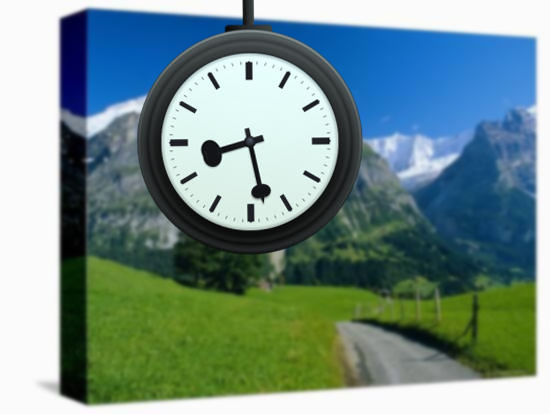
8:28
